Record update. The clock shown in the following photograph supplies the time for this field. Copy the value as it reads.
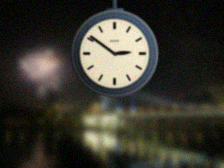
2:51
